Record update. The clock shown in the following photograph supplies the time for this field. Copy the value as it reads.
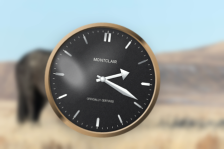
2:19
